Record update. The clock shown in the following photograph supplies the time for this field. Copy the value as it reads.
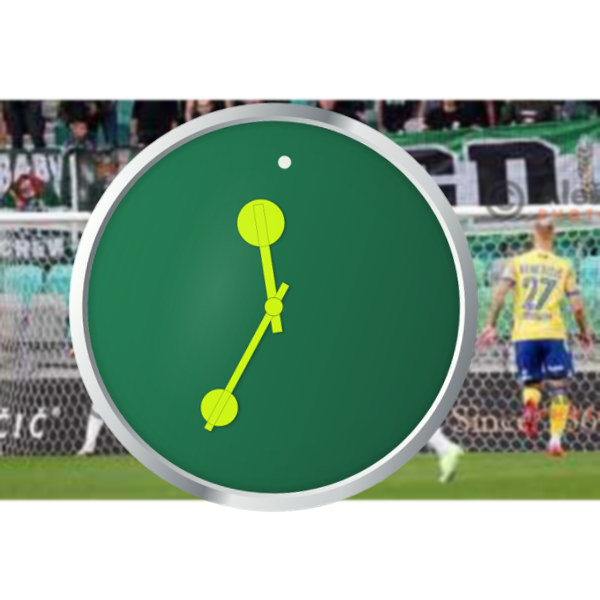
11:34
